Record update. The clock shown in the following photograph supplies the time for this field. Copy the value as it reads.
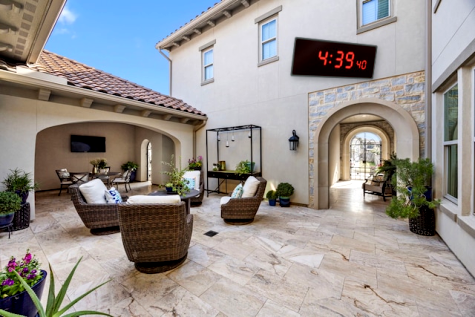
4:39:40
